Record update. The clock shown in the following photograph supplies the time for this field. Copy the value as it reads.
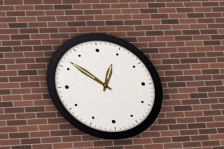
12:52
